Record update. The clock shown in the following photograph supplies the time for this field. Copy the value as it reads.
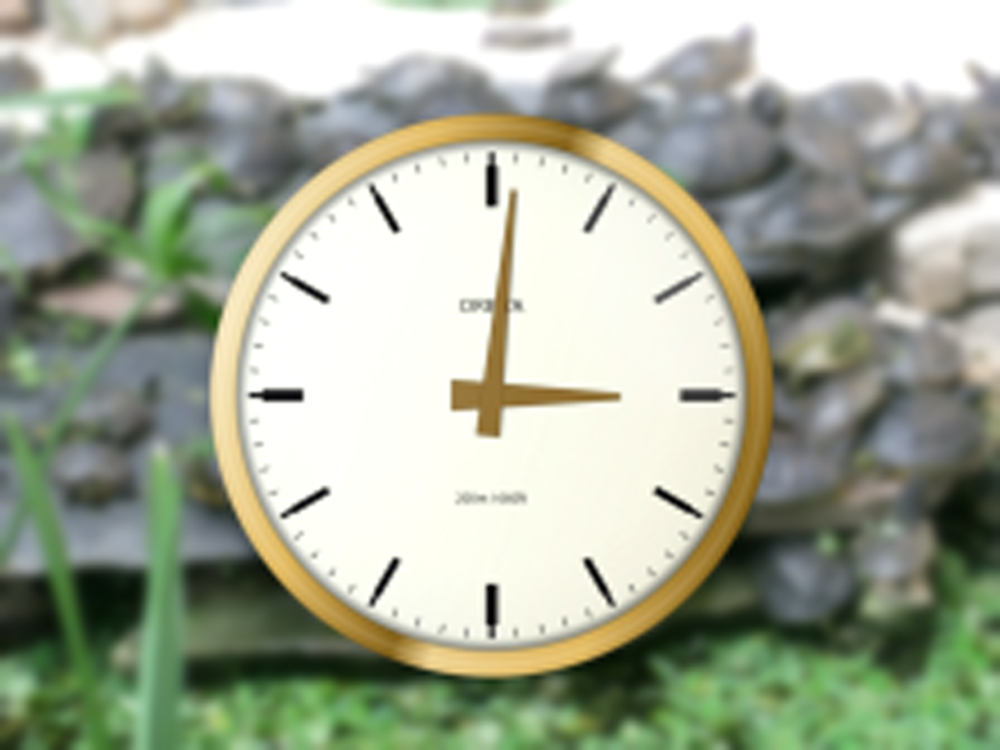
3:01
